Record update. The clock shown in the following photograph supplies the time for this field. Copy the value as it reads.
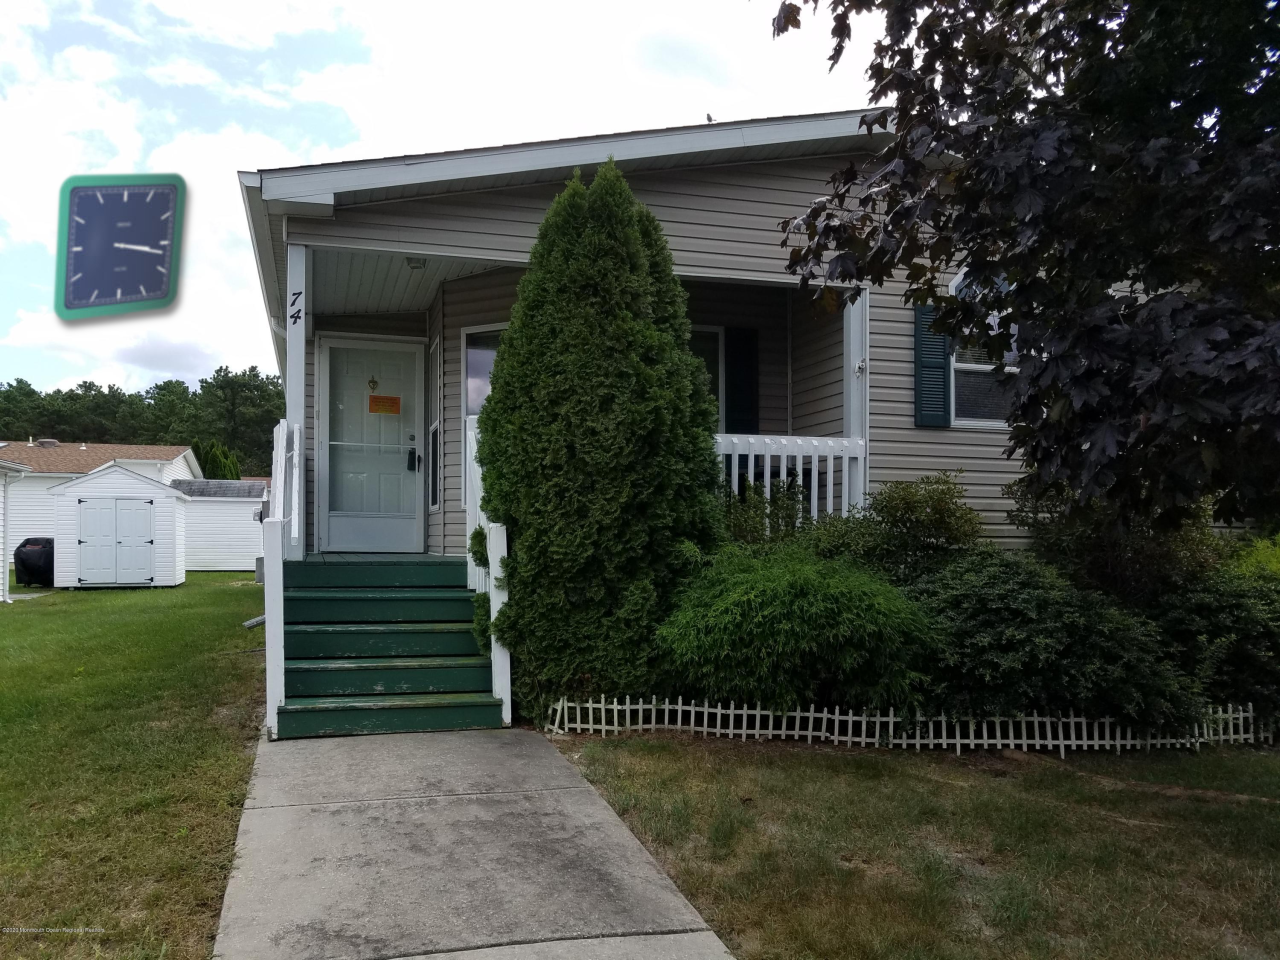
3:17
